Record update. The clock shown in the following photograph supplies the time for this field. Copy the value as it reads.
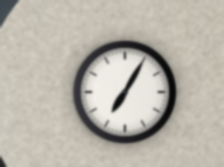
7:05
